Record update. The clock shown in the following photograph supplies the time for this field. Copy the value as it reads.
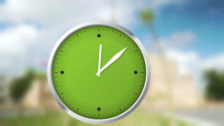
12:08
